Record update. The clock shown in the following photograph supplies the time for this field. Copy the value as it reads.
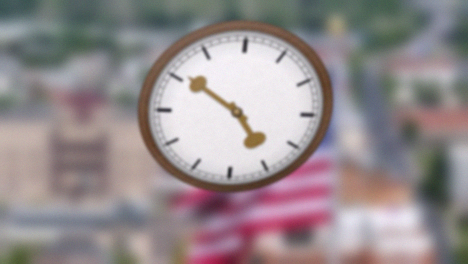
4:51
